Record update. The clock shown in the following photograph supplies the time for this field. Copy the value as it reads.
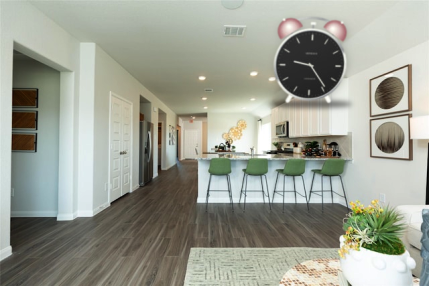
9:24
